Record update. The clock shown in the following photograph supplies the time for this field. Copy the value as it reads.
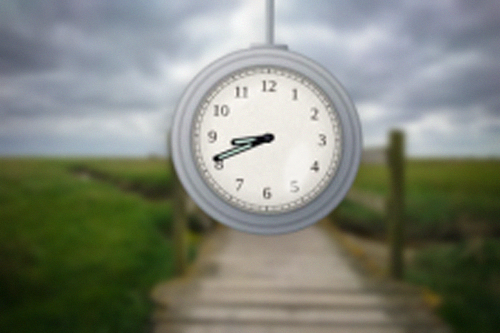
8:41
